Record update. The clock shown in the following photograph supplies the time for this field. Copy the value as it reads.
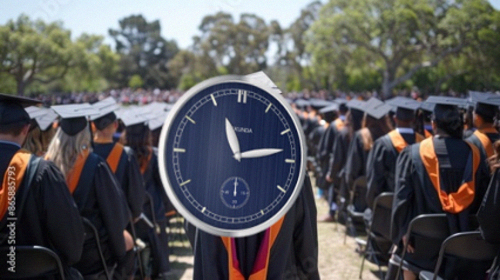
11:13
